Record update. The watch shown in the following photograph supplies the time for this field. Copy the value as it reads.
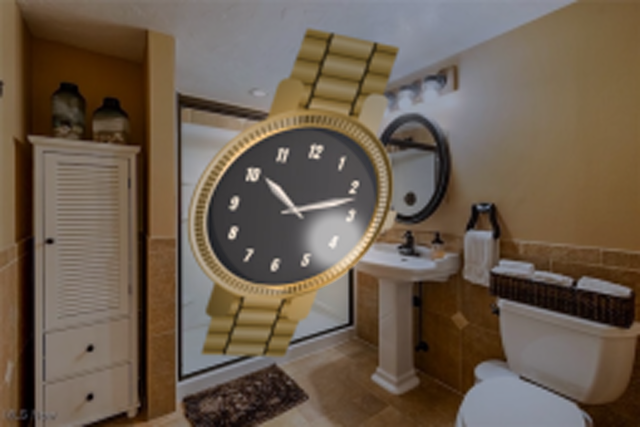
10:12
